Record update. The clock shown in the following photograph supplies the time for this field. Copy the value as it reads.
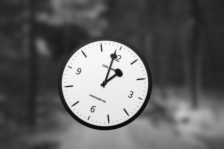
12:59
